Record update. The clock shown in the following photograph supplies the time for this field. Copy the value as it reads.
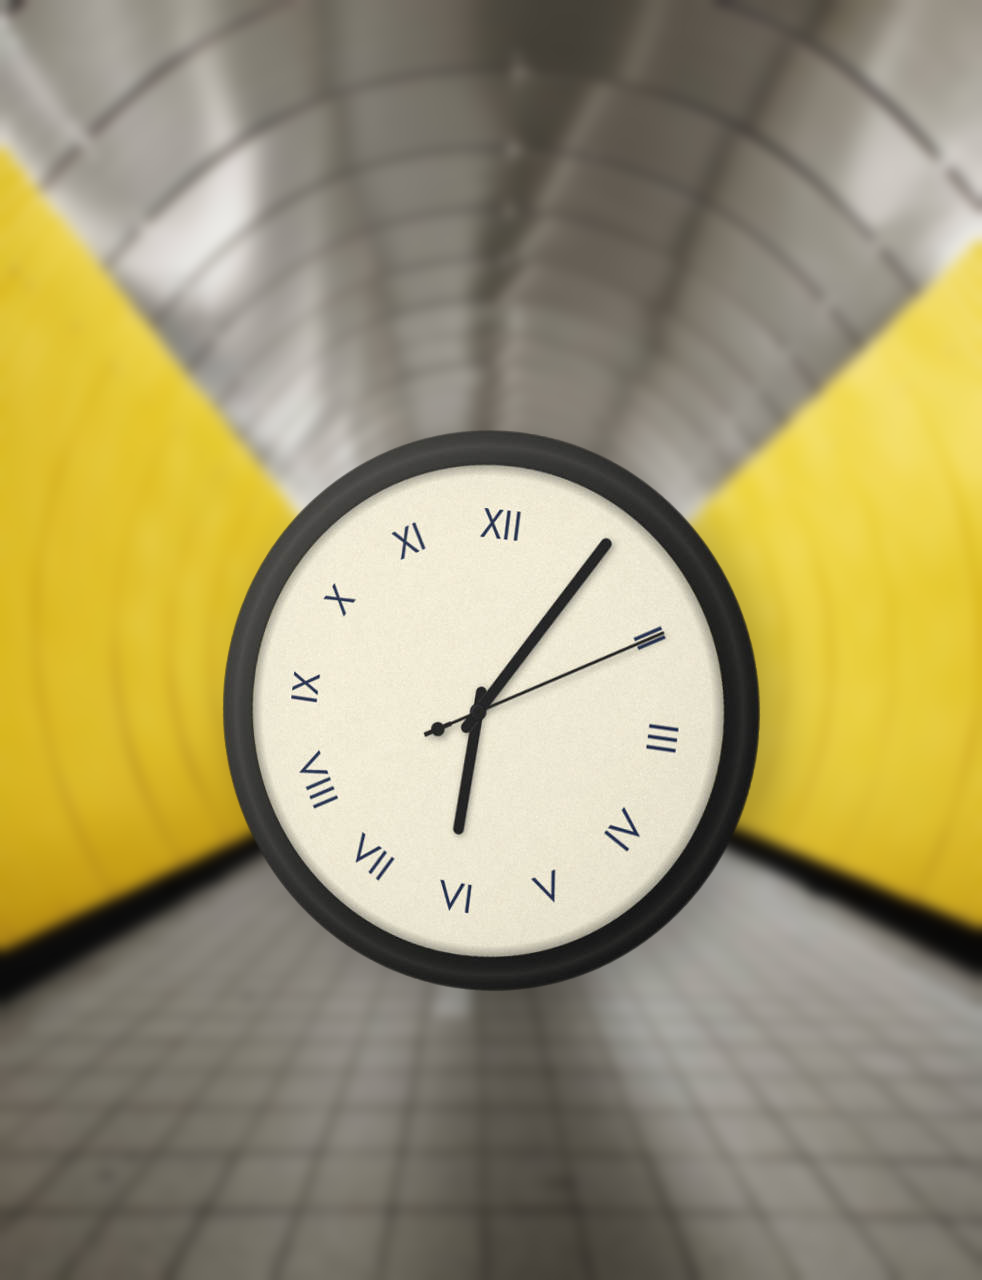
6:05:10
